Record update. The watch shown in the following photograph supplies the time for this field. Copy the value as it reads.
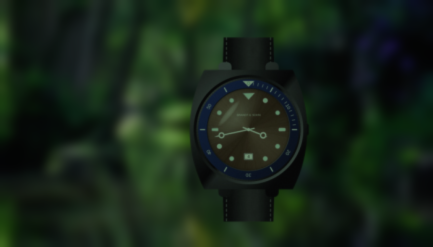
3:43
